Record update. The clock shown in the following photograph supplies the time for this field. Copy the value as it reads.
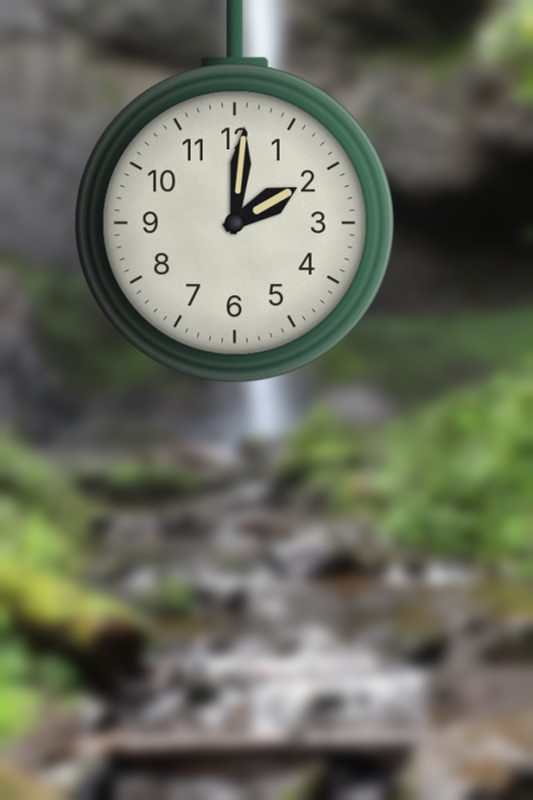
2:01
